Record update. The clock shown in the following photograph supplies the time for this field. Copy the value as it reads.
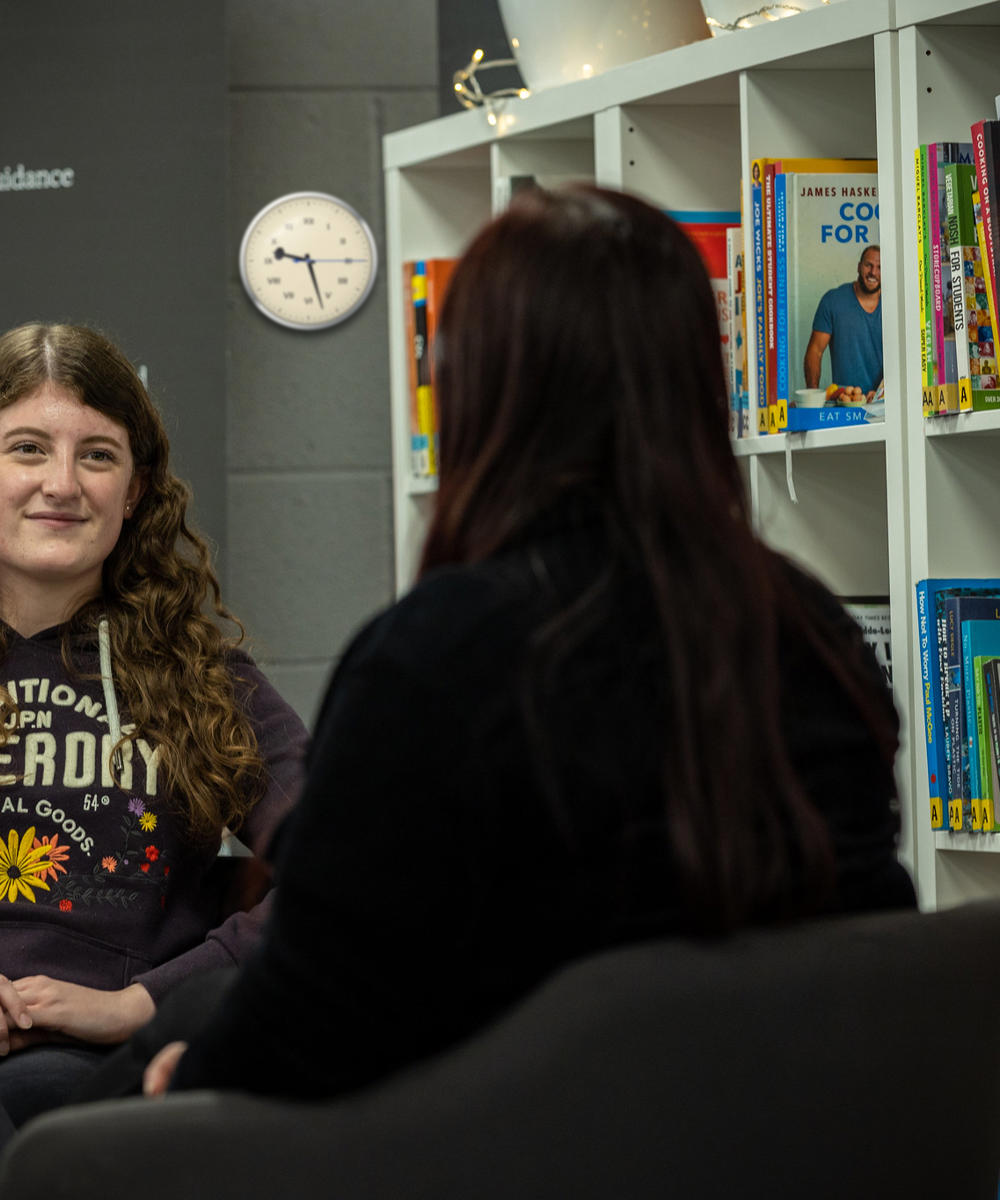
9:27:15
